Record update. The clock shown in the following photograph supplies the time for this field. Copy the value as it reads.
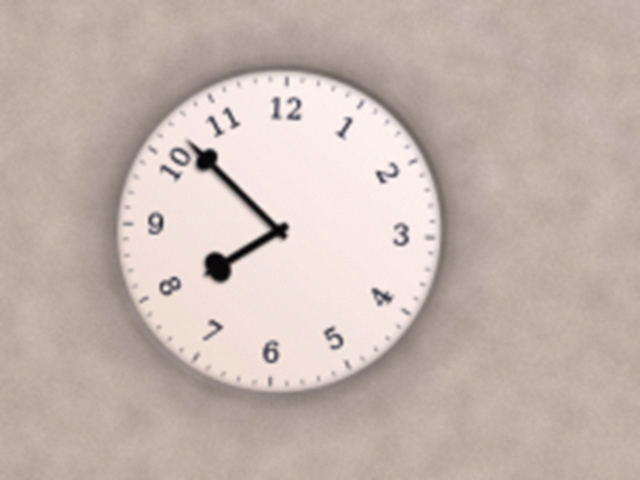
7:52
